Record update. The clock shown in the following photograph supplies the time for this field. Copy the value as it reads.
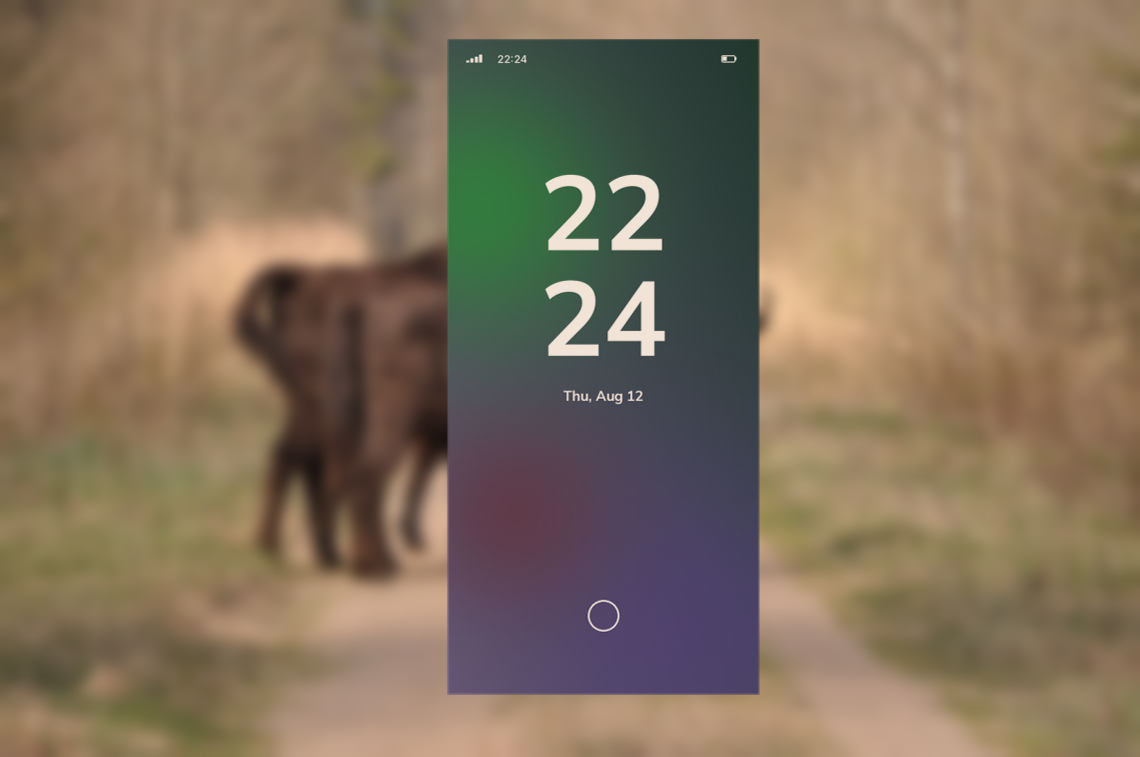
22:24
